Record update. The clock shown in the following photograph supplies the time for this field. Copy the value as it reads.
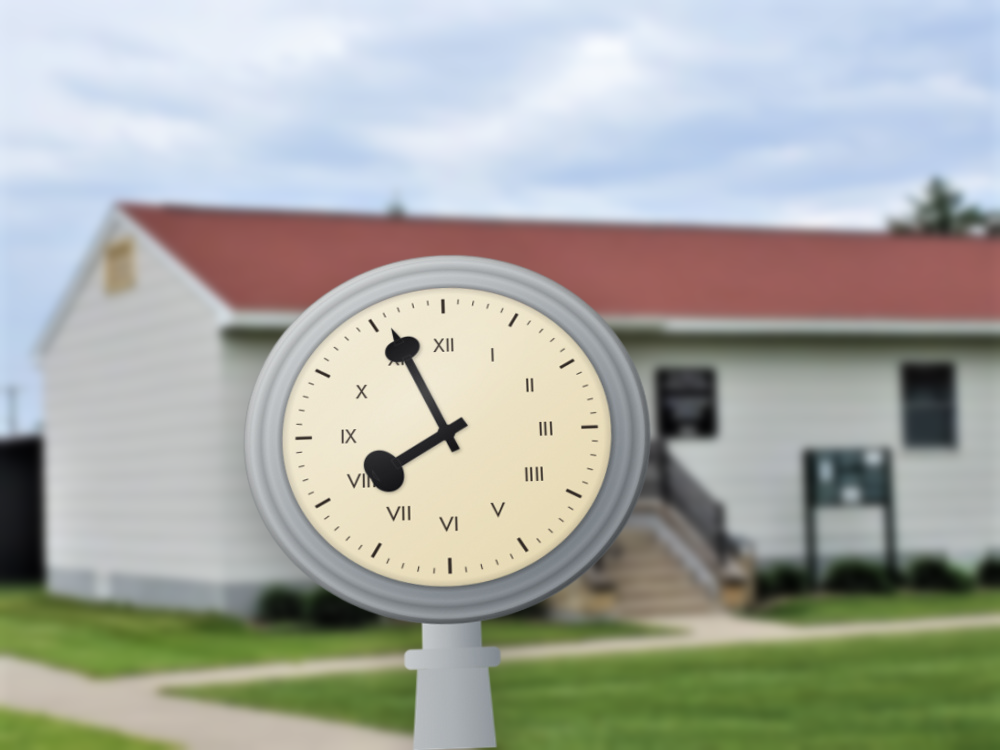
7:56
